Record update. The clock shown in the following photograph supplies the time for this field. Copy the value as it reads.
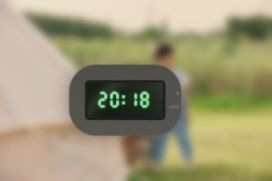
20:18
